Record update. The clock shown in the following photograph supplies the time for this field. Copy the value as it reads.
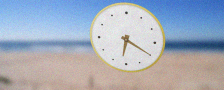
6:20
